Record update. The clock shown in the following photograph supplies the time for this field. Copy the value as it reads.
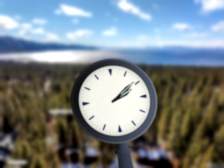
2:09
